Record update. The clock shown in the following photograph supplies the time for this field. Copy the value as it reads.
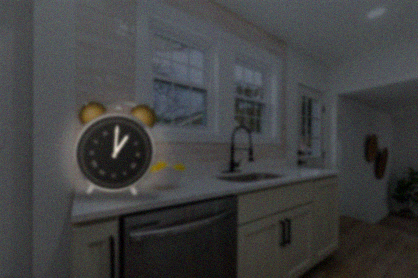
1:00
